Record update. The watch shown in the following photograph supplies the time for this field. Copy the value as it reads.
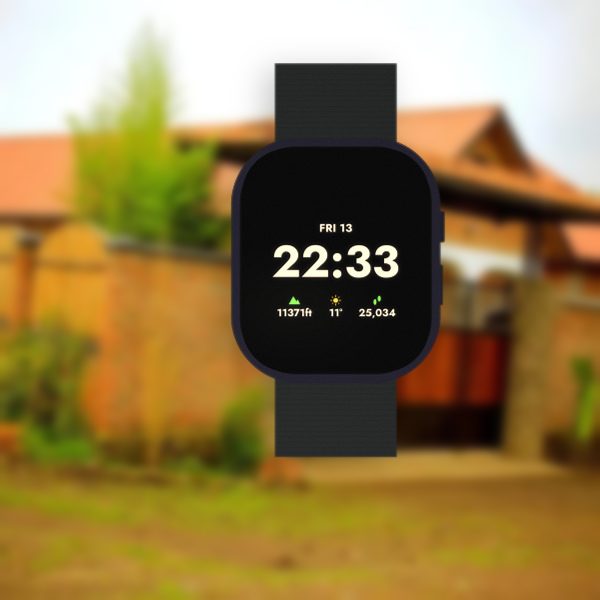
22:33
